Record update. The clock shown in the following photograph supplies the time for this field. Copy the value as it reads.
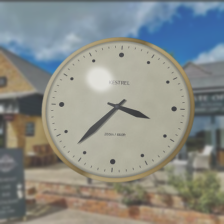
3:37
